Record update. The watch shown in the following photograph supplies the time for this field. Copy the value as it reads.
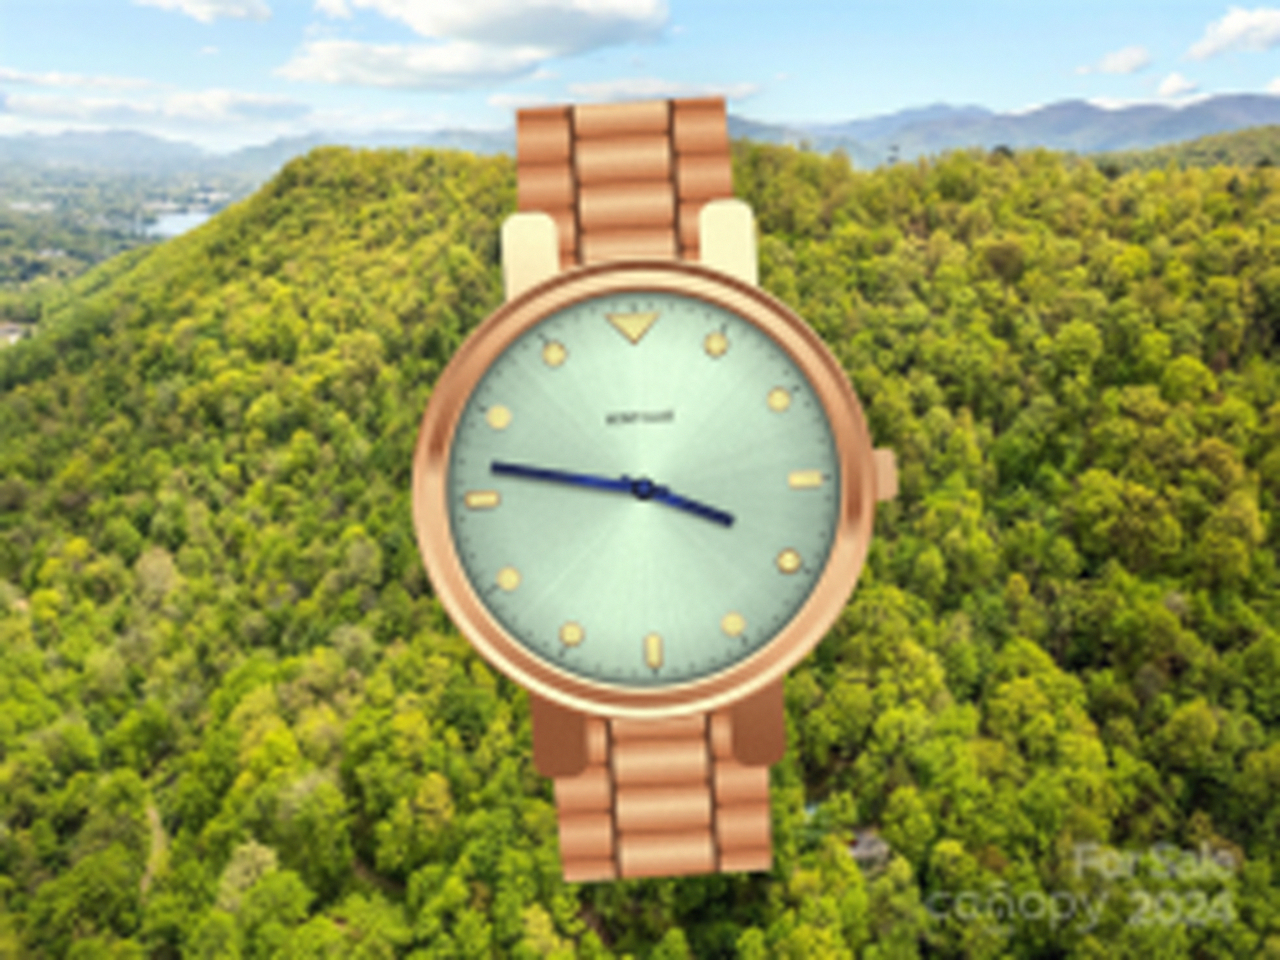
3:47
